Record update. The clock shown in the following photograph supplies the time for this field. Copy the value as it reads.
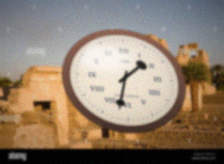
1:32
